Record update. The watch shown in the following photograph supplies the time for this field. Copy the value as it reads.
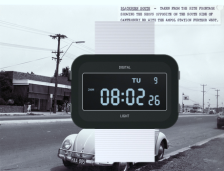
8:02:26
